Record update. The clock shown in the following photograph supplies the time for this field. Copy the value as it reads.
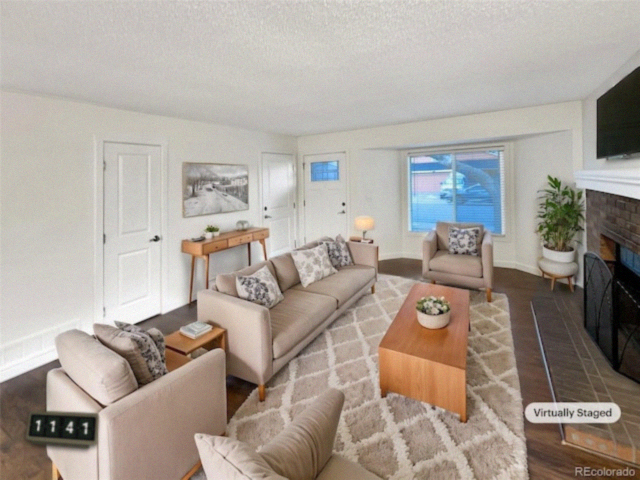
11:41
